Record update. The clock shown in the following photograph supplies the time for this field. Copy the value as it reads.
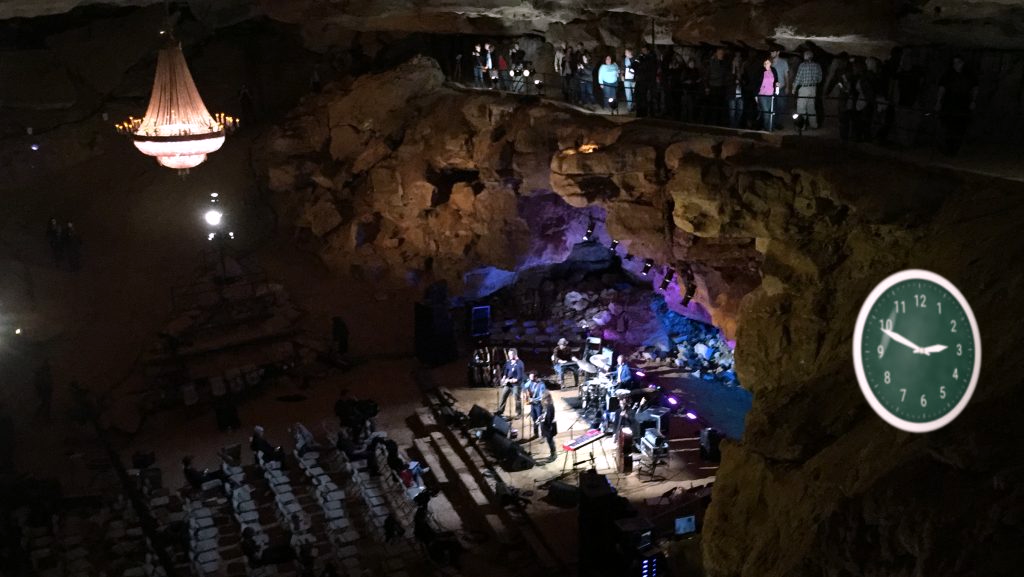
2:49
